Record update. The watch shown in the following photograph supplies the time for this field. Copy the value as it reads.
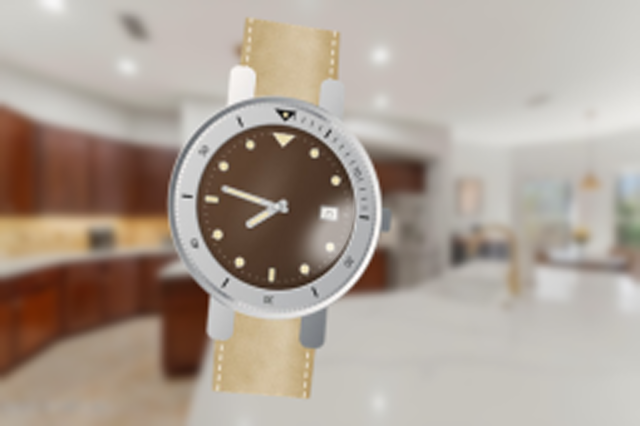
7:47
